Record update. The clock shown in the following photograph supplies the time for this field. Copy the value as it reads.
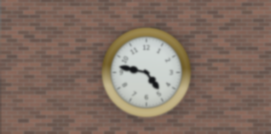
4:47
